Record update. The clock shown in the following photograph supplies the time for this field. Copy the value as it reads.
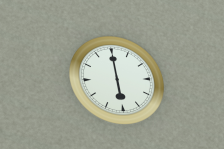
6:00
